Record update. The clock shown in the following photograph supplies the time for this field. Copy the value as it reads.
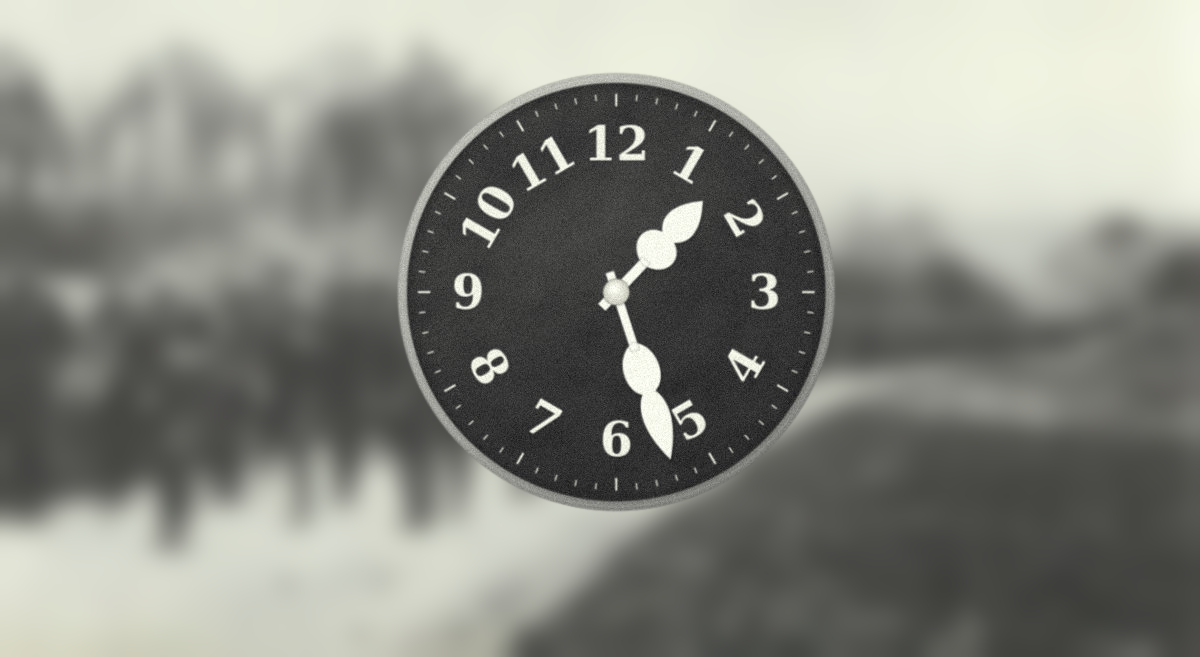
1:27
